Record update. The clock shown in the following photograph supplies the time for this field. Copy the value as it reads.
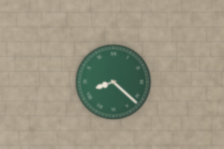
8:22
